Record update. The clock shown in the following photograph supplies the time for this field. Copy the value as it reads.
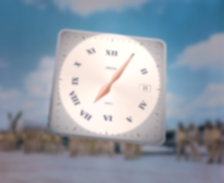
7:05
